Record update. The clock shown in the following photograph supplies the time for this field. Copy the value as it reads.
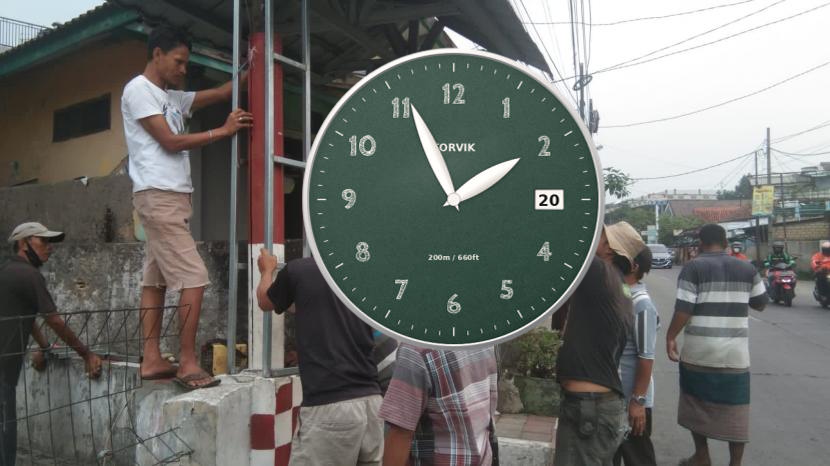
1:56
